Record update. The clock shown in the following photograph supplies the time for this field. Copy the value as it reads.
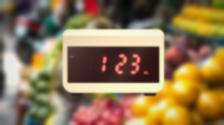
1:23
